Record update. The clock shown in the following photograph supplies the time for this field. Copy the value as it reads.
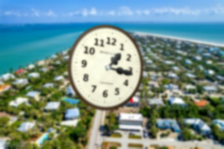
1:16
